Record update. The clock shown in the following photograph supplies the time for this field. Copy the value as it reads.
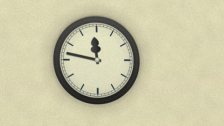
11:47
